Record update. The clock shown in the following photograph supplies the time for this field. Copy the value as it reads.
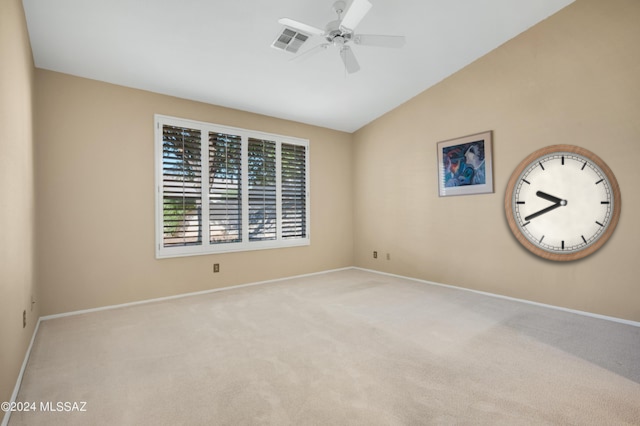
9:41
